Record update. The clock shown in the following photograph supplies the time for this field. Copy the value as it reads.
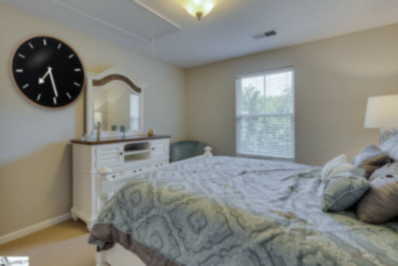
7:29
